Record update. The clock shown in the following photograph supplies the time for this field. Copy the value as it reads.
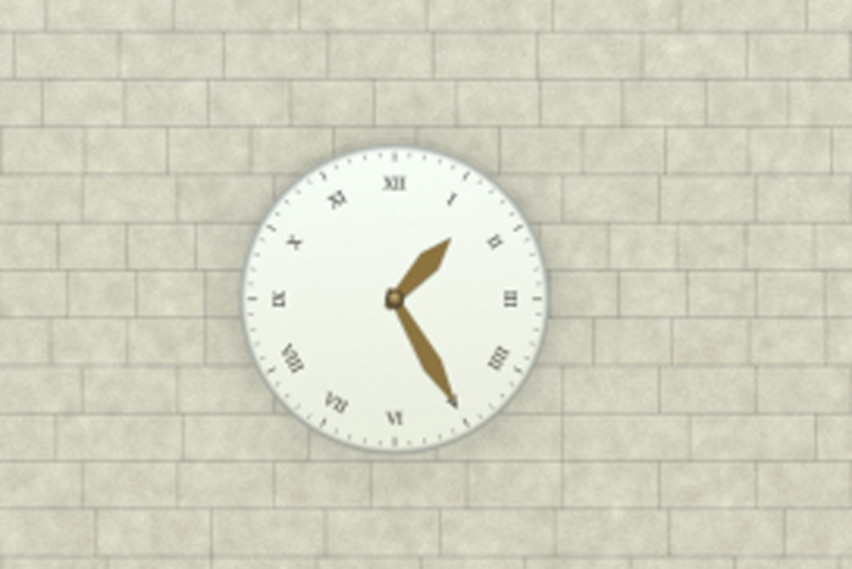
1:25
